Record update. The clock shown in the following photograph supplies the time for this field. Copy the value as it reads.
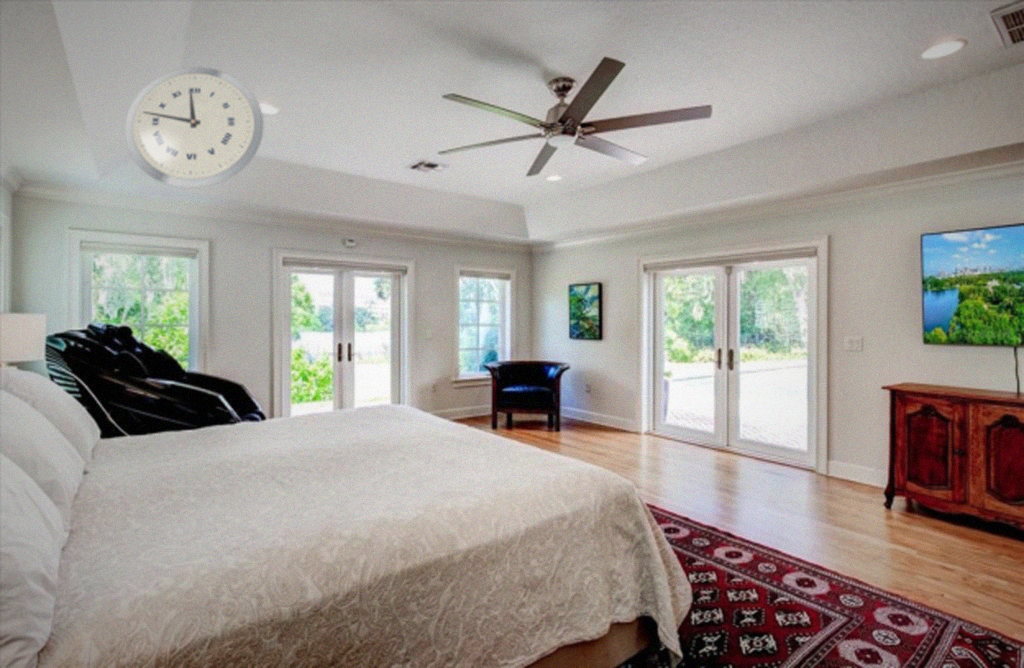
11:47
